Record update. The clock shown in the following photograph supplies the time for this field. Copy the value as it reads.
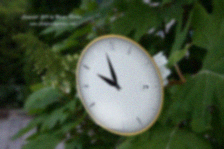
9:58
